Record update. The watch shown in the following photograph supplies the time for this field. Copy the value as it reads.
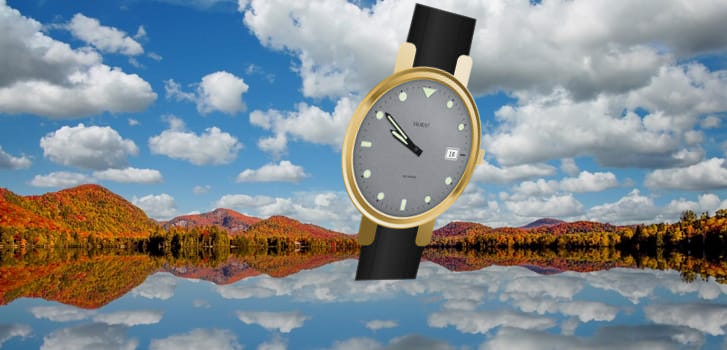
9:51
